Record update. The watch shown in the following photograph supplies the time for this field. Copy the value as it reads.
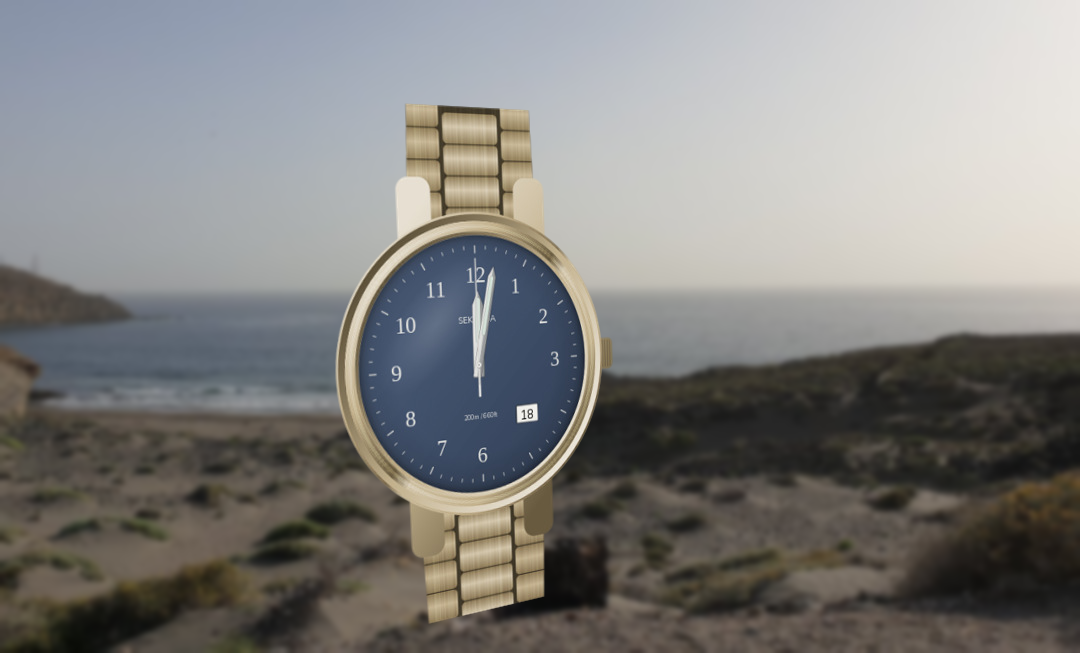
12:02:00
